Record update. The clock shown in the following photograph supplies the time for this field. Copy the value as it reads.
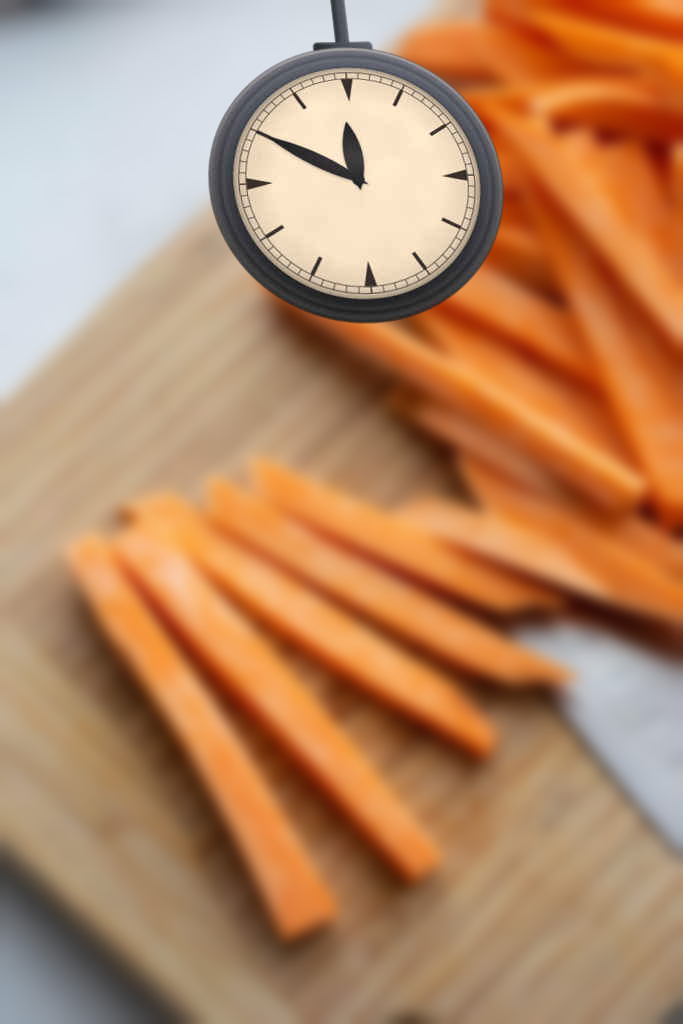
11:50
